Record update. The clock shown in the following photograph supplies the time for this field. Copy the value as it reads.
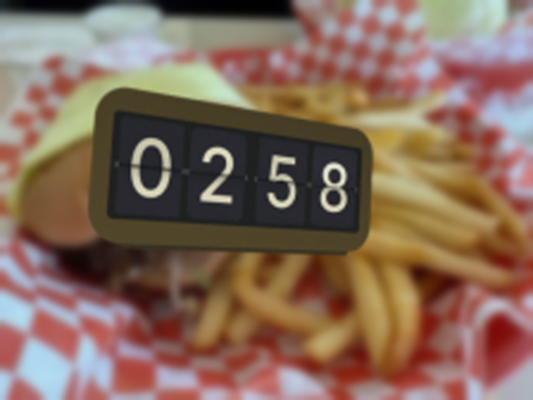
2:58
